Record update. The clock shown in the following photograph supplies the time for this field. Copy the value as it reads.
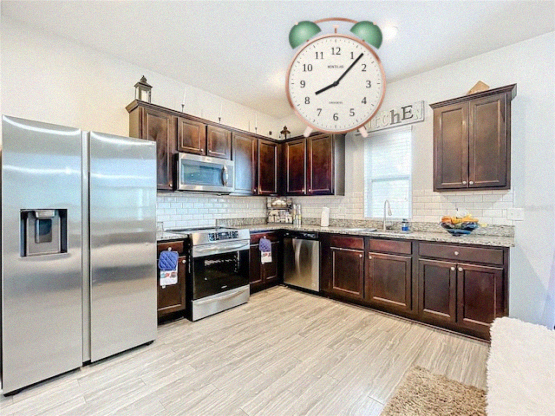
8:07
